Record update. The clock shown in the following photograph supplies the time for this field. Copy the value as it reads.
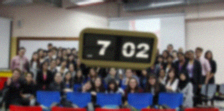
7:02
